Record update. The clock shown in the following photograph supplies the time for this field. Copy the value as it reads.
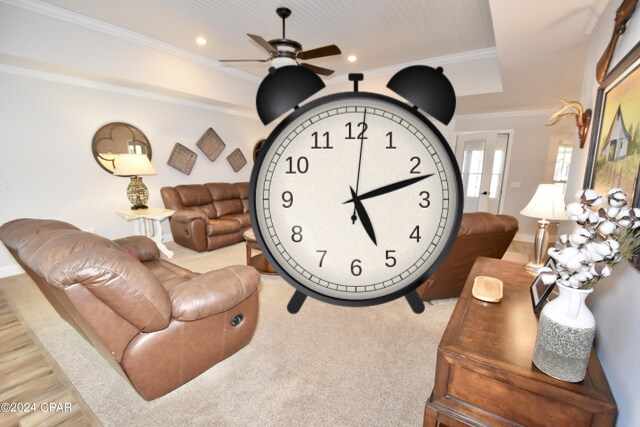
5:12:01
